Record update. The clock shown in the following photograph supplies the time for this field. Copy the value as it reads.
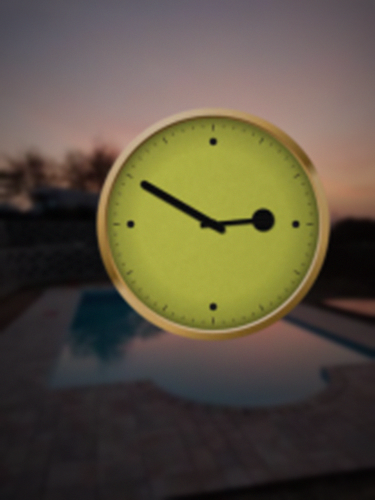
2:50
